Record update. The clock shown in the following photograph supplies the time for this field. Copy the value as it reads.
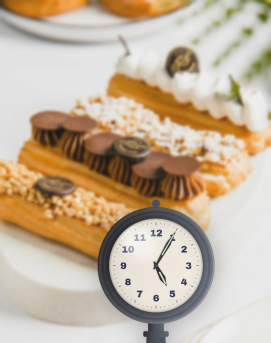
5:05
